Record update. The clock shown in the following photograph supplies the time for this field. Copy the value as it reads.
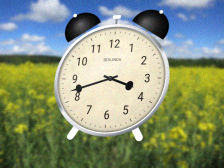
3:42
